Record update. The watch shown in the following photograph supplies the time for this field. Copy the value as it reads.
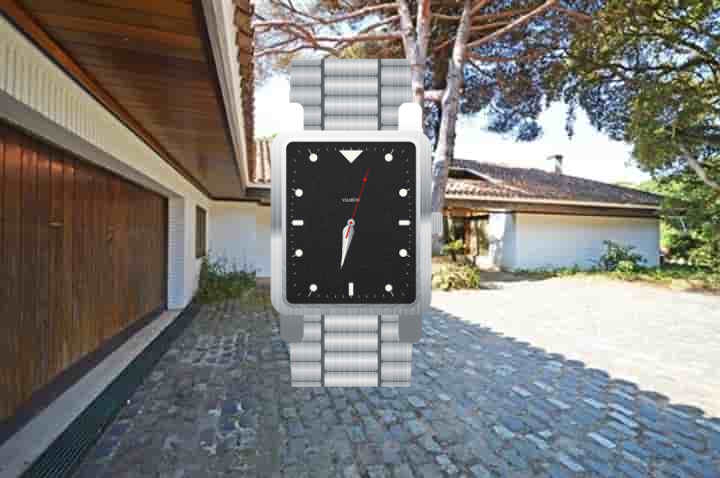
6:32:03
